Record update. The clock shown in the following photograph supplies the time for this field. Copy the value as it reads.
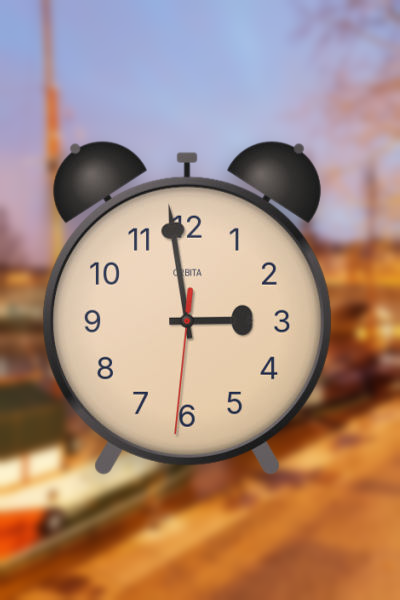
2:58:31
